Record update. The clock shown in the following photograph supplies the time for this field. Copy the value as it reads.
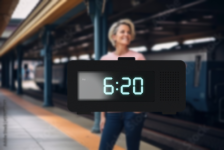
6:20
